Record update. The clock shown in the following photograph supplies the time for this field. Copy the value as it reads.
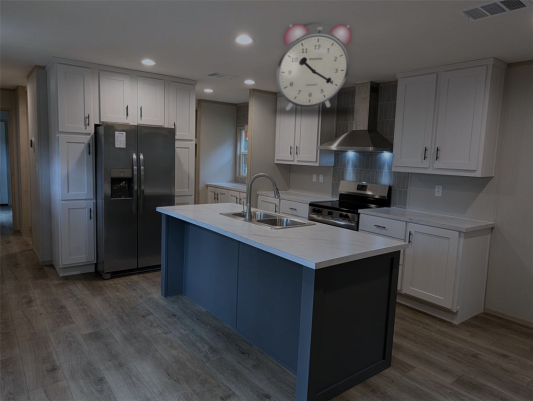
10:20
